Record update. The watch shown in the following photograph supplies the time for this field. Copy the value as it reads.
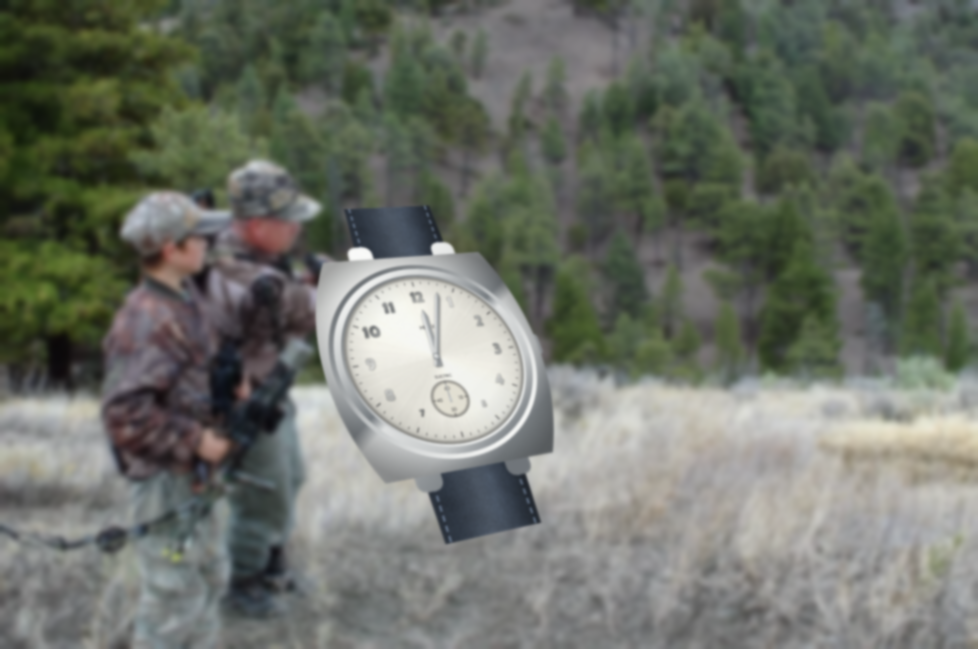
12:03
